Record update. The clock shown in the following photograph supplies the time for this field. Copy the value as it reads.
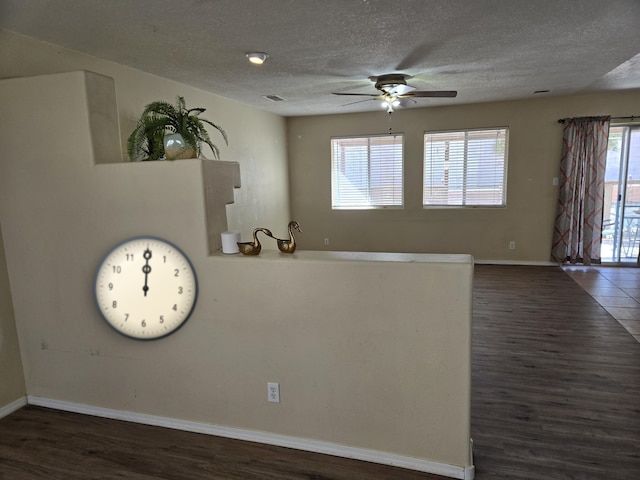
12:00
